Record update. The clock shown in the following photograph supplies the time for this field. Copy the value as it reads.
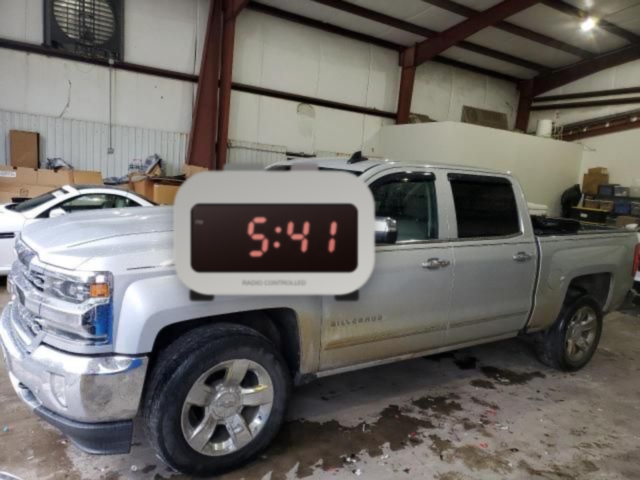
5:41
